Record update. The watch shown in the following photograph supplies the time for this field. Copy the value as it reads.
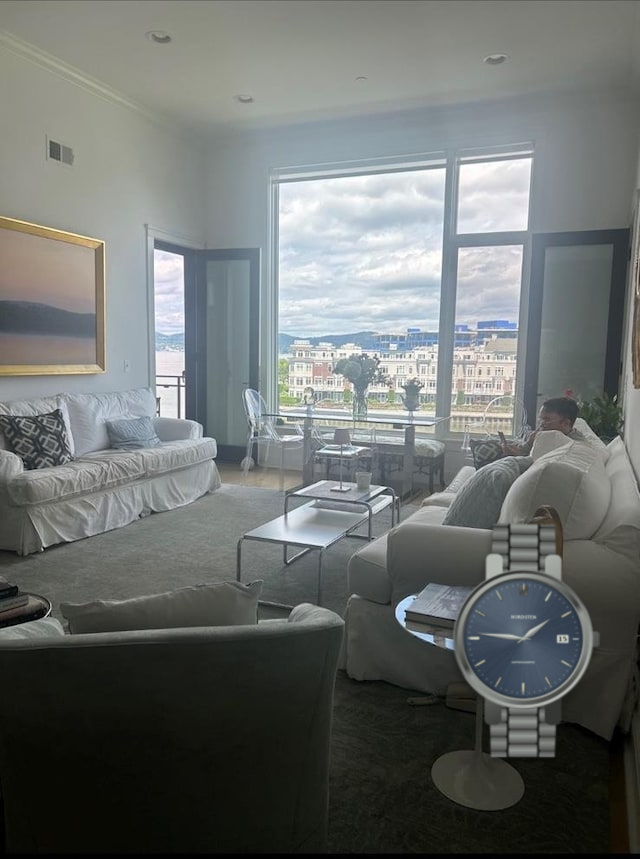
1:46
